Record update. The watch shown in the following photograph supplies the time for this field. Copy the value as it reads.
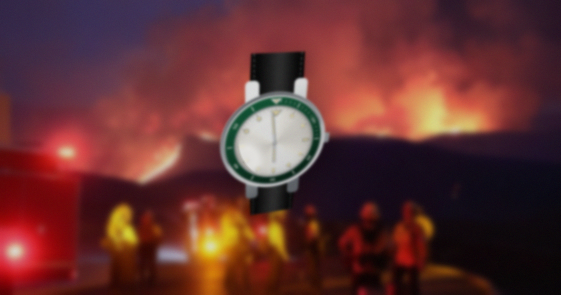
5:59
